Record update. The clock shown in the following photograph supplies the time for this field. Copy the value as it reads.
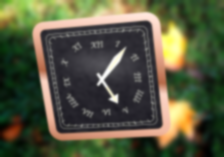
5:07
